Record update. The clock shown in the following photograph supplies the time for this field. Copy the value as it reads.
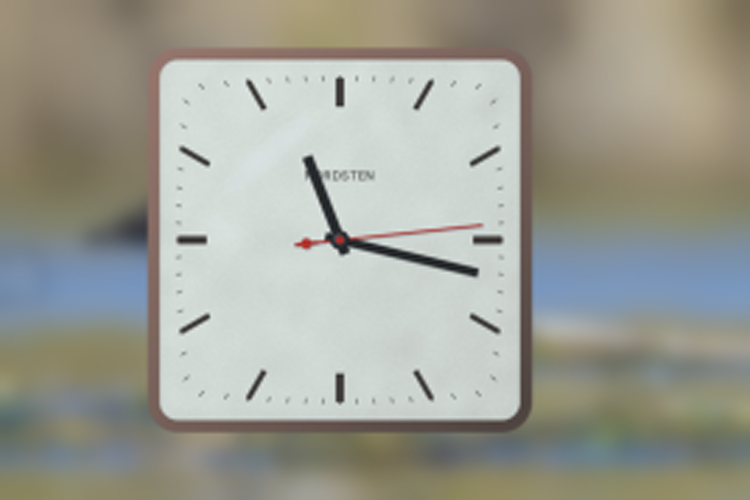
11:17:14
